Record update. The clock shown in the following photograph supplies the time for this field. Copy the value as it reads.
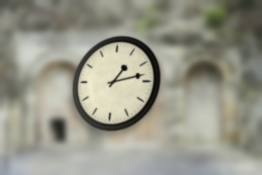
1:13
